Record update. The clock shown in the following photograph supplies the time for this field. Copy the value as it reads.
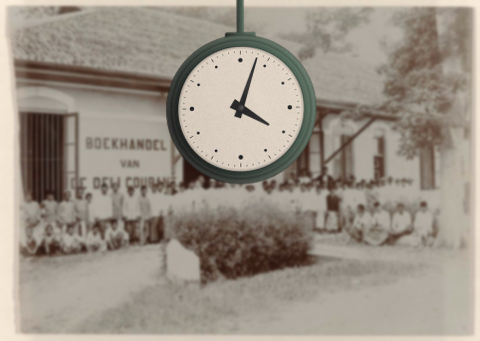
4:03
